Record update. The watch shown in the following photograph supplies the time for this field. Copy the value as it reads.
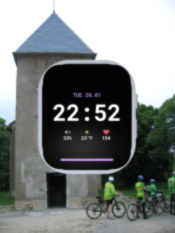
22:52
